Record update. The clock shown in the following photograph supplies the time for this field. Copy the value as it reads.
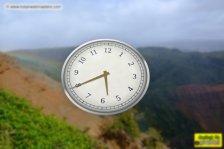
5:40
